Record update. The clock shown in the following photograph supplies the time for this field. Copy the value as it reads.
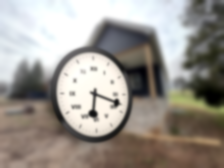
6:18
